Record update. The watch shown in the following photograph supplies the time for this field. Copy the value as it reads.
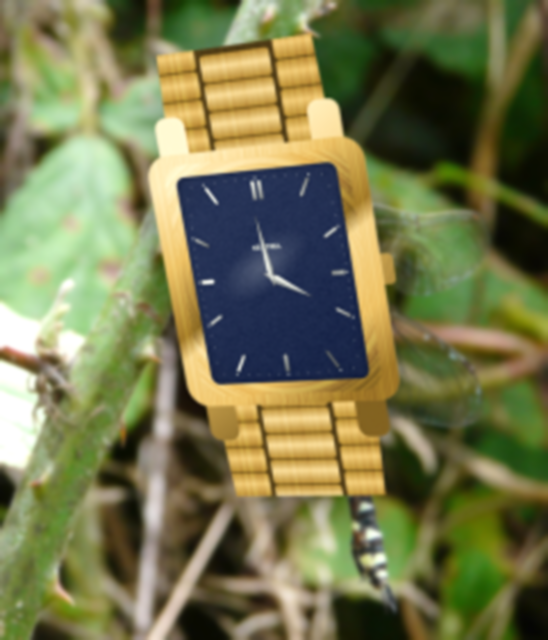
3:59
